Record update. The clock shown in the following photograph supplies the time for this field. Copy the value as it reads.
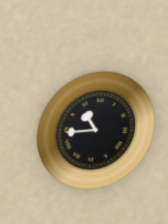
10:44
